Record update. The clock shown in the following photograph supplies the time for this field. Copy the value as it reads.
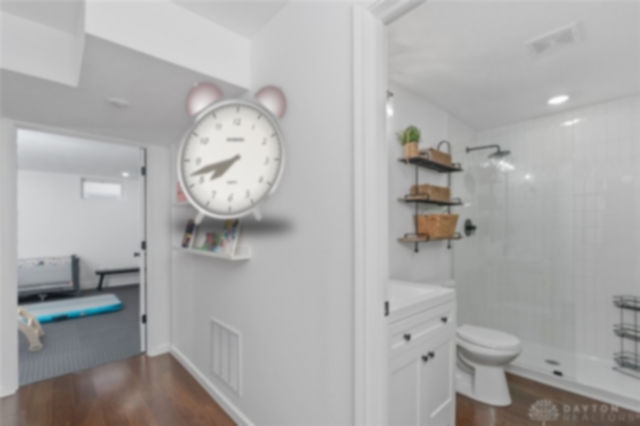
7:42
